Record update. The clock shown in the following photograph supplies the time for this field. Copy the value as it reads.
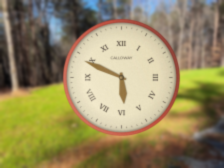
5:49
